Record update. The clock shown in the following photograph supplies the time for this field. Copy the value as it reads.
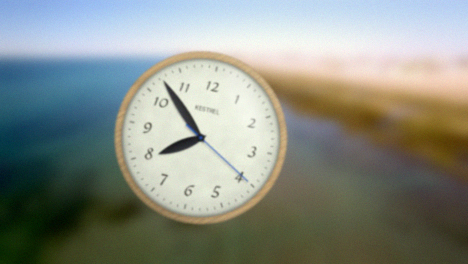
7:52:20
